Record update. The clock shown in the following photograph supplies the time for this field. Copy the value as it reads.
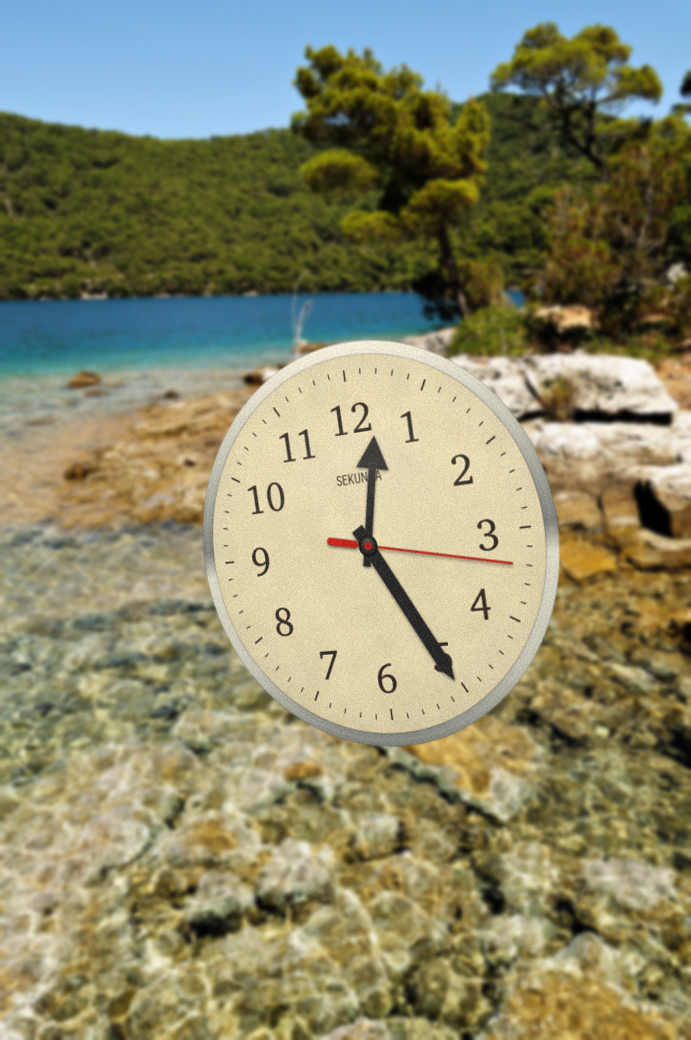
12:25:17
